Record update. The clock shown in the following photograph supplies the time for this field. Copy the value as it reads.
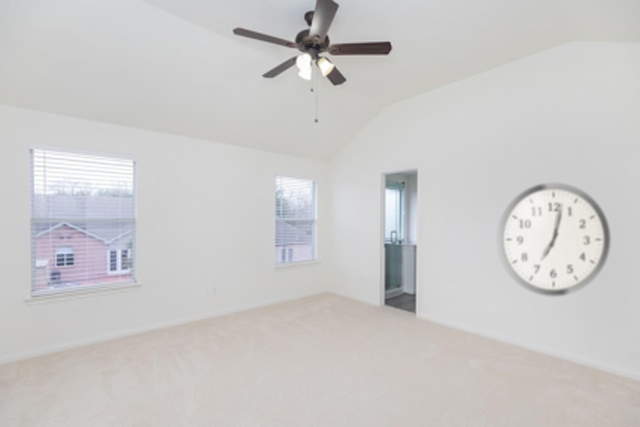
7:02
